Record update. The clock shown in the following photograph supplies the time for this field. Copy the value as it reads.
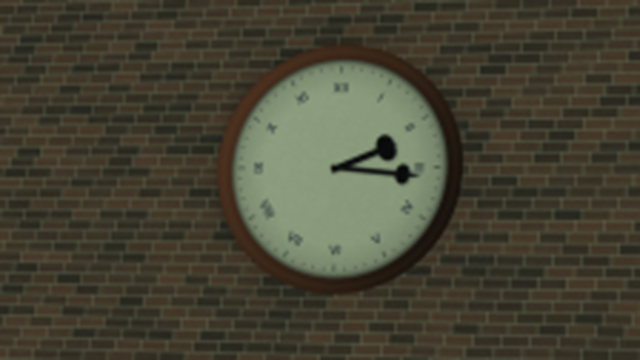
2:16
